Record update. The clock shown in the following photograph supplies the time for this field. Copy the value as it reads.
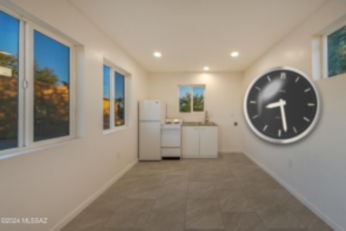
8:28
